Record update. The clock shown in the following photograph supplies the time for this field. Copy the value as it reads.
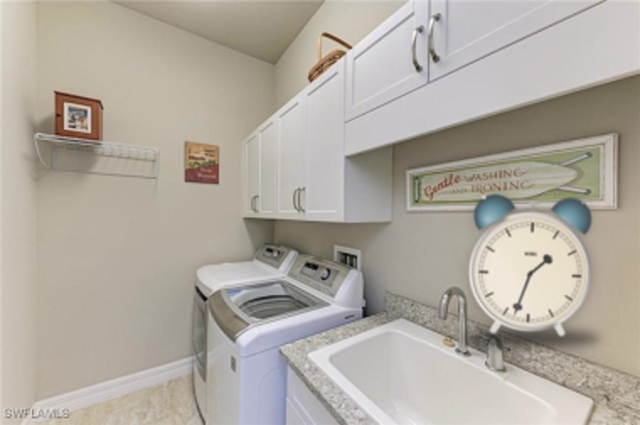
1:33
